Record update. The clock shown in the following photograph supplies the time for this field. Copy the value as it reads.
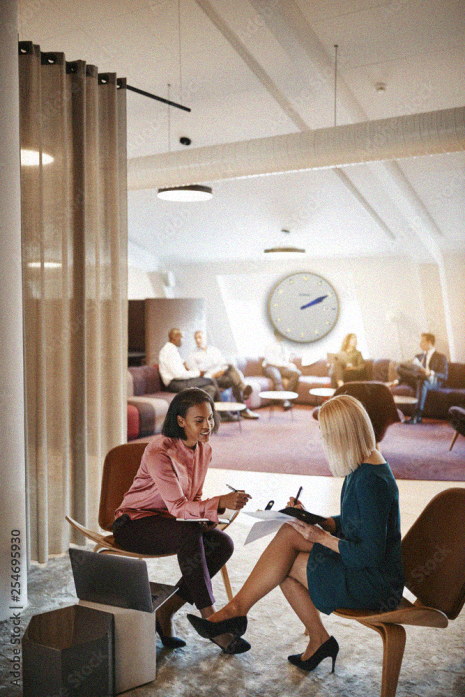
2:10
